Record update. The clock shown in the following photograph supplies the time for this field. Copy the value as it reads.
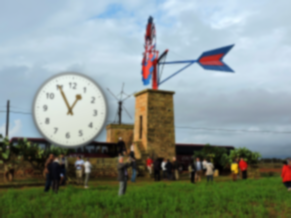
12:55
